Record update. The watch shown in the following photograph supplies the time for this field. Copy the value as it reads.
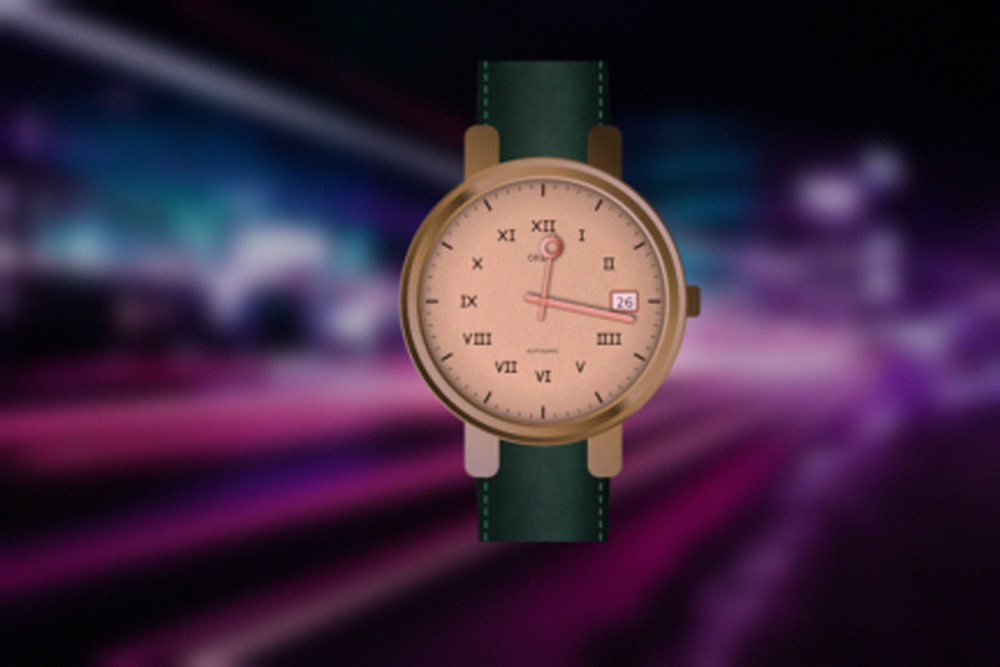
12:17
